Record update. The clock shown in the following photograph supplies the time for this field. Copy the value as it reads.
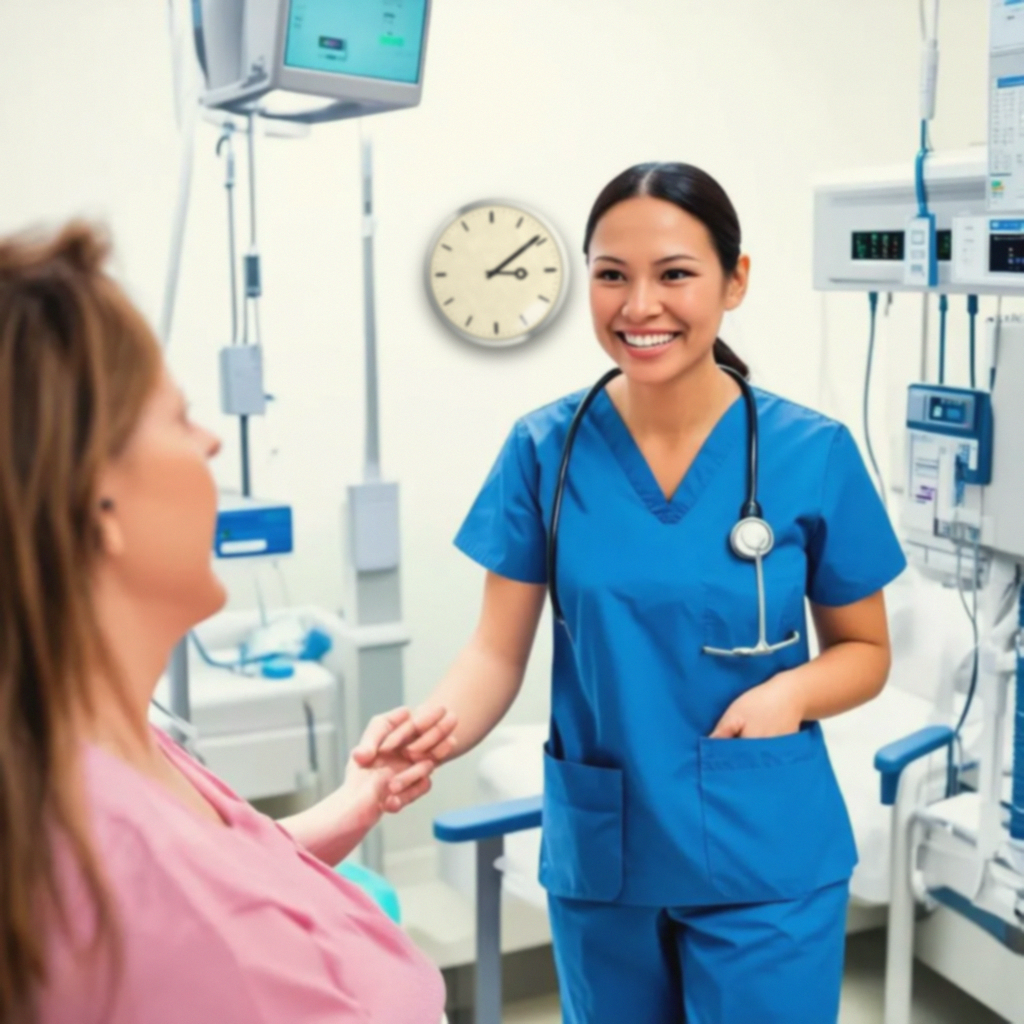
3:09
